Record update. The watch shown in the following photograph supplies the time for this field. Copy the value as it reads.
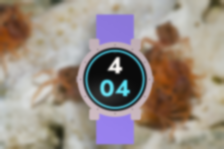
4:04
